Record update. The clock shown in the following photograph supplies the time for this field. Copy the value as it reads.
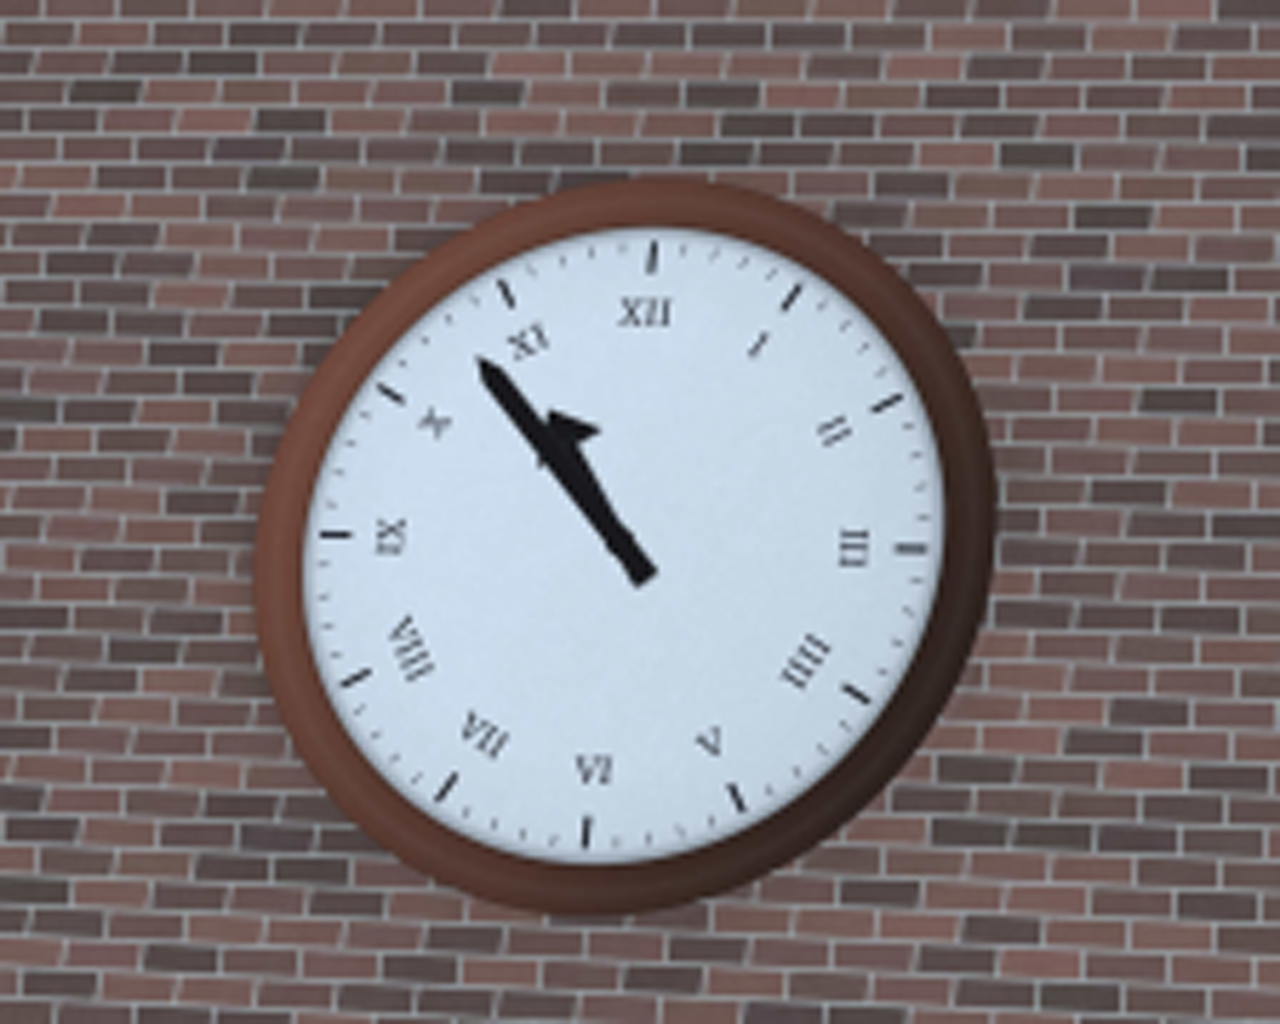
10:53
